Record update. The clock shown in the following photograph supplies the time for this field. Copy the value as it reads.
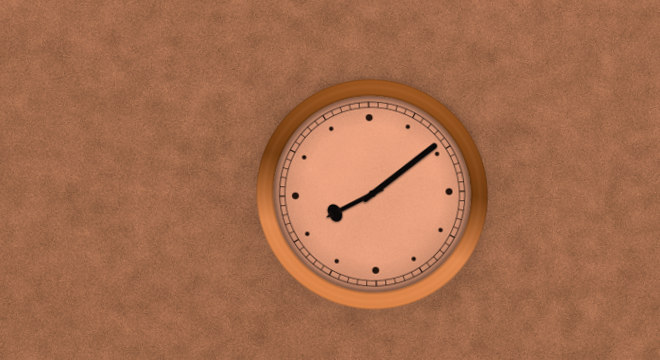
8:09
